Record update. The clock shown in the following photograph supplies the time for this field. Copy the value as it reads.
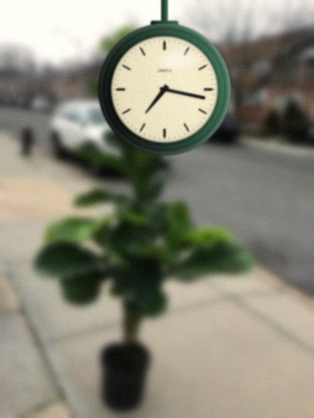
7:17
